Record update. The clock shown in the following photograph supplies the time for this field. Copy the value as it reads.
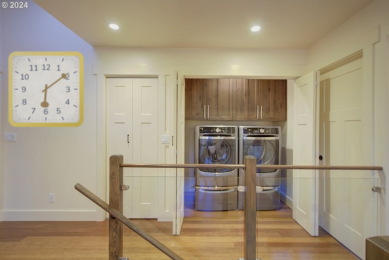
6:09
